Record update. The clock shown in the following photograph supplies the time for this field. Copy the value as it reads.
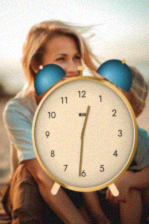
12:31
